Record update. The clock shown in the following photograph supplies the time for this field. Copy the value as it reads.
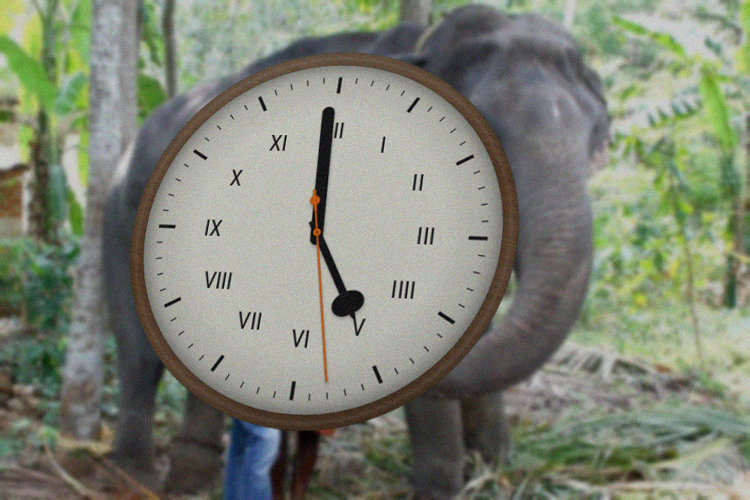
4:59:28
